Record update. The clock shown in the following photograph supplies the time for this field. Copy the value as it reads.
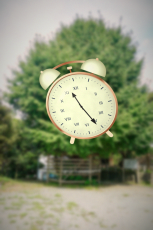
11:26
